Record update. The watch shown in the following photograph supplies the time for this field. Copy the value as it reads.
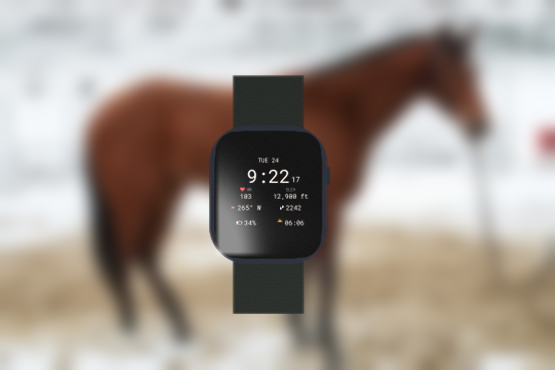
9:22:17
